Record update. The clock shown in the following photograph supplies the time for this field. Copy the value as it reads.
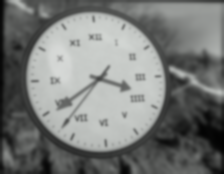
3:39:37
